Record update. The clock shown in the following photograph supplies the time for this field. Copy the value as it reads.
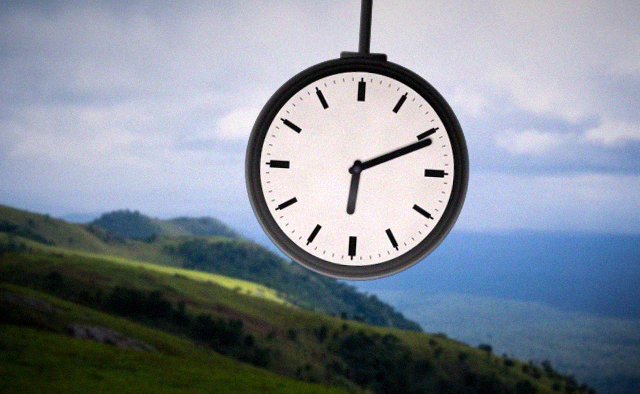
6:11
